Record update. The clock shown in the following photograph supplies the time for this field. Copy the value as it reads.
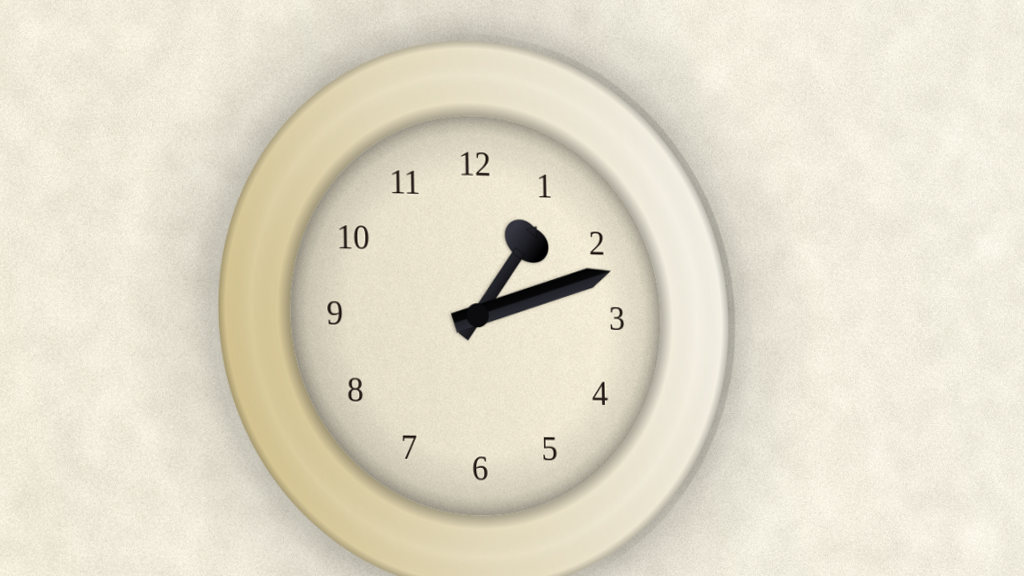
1:12
